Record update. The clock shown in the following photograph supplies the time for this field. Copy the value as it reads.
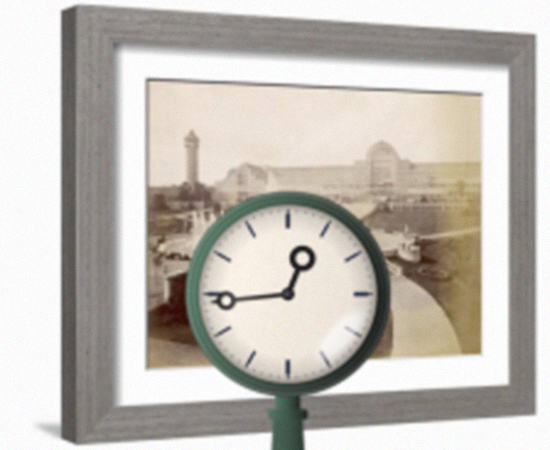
12:44
